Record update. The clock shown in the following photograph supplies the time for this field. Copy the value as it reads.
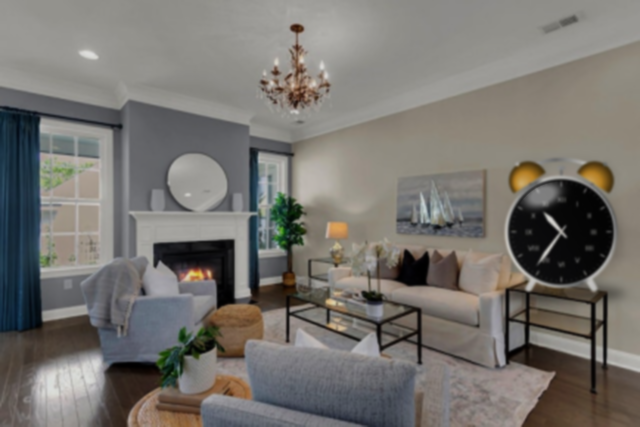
10:36
